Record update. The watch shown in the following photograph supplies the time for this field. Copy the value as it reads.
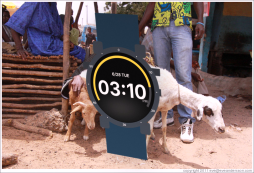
3:10
